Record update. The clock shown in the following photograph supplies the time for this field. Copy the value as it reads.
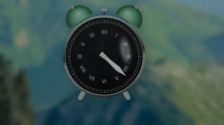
4:22
